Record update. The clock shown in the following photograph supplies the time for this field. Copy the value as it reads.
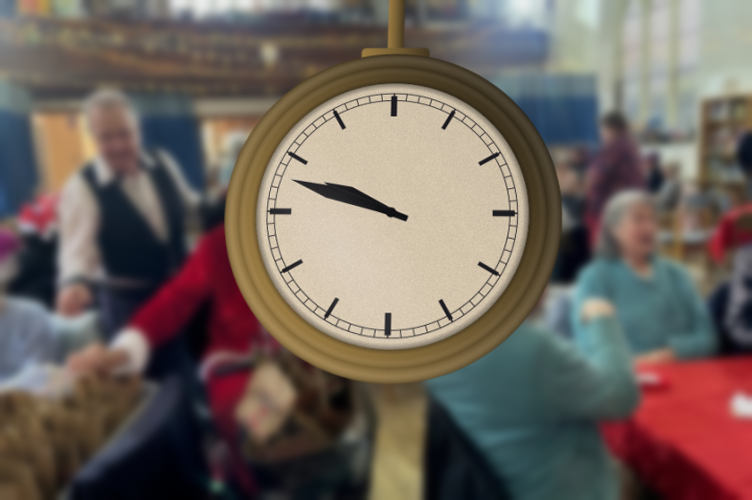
9:48
